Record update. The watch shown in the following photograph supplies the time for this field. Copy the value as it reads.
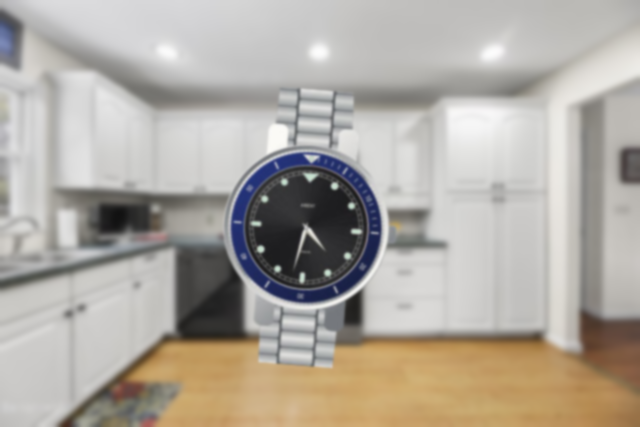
4:32
